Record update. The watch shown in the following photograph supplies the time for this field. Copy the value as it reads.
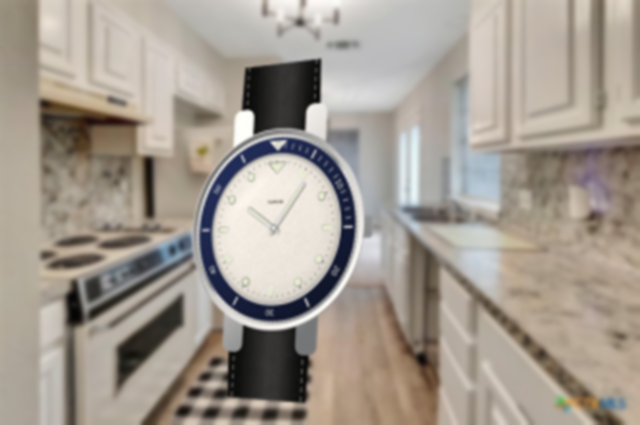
10:06
